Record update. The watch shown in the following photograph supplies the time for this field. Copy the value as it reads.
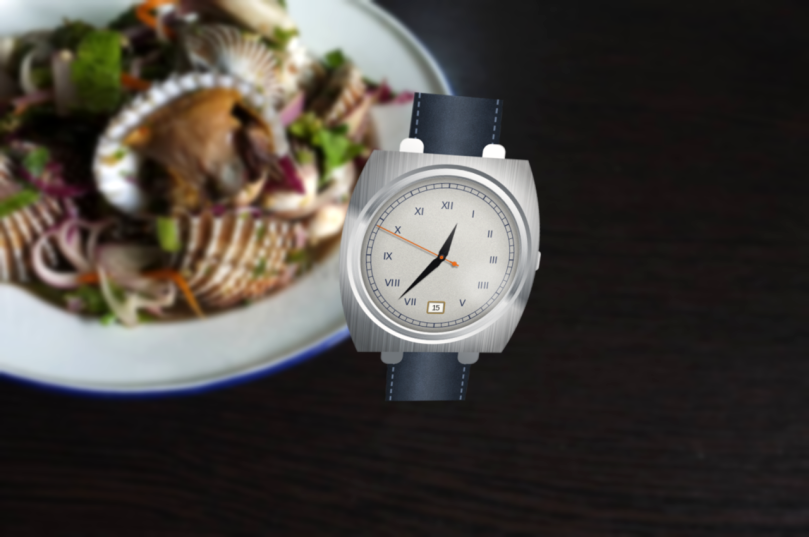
12:36:49
